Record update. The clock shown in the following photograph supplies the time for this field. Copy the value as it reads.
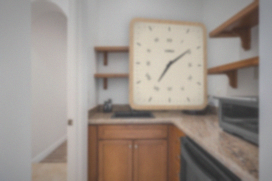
7:09
